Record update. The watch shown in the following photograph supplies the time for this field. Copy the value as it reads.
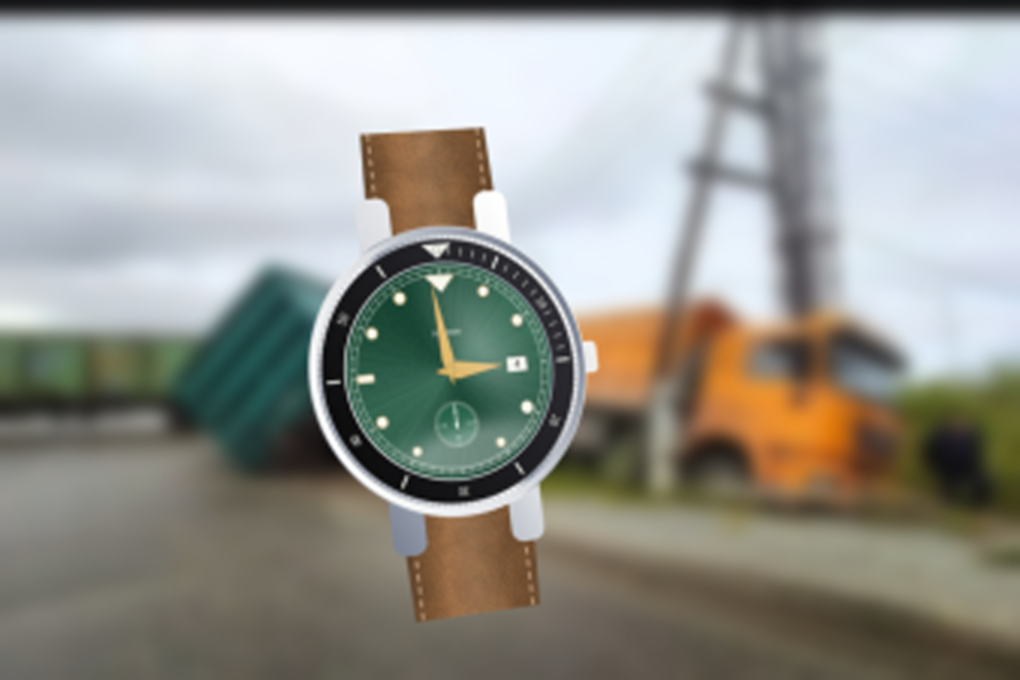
2:59
